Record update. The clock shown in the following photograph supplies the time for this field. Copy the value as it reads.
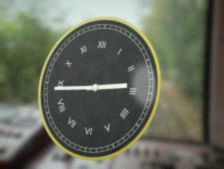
2:44
